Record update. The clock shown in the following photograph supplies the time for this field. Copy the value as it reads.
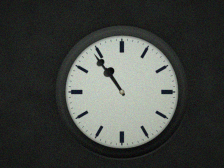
10:54
